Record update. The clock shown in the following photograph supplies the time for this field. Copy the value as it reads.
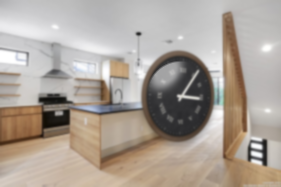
3:06
